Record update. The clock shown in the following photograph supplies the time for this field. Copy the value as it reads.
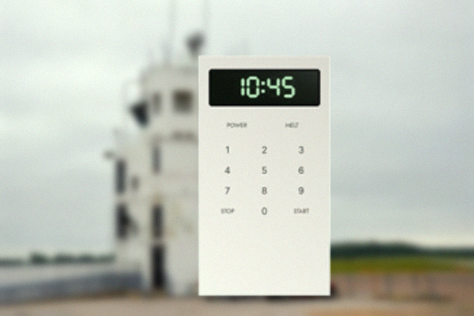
10:45
